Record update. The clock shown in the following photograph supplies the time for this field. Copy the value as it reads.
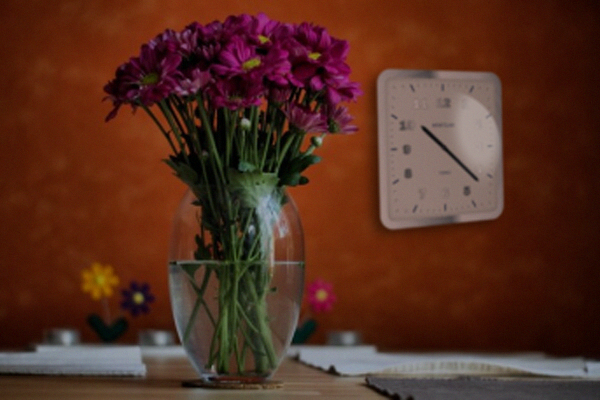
10:22
